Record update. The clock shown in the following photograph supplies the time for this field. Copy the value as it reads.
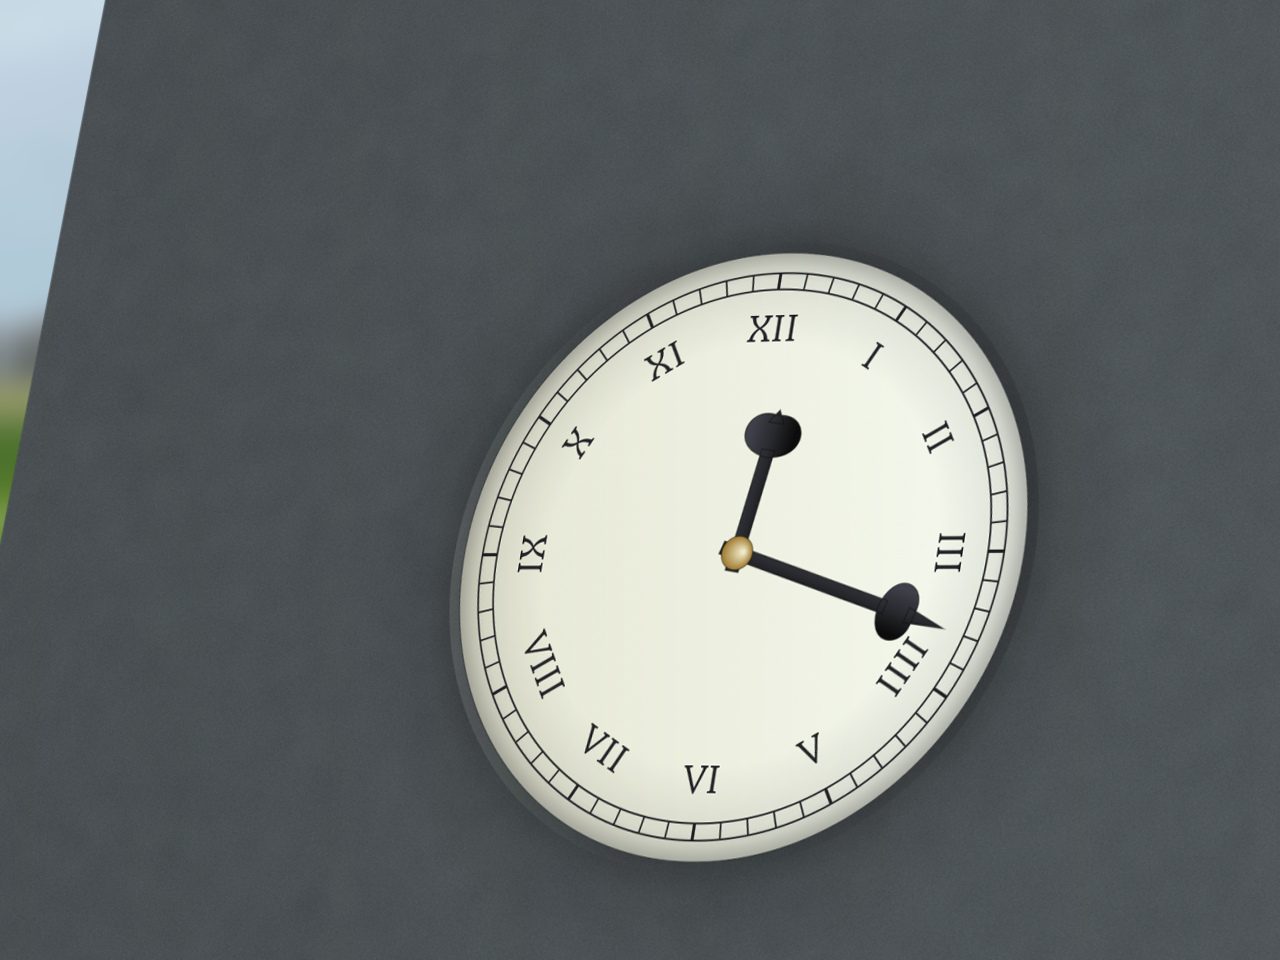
12:18
